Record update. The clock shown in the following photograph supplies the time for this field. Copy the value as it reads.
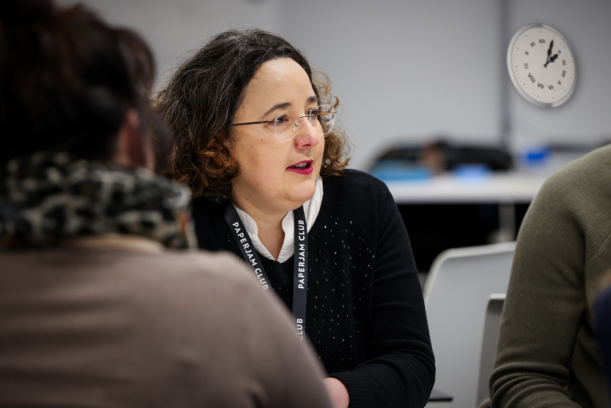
2:05
